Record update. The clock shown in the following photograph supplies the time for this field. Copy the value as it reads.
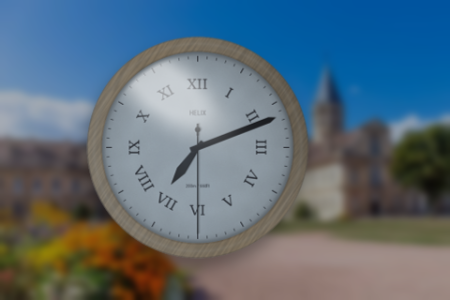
7:11:30
